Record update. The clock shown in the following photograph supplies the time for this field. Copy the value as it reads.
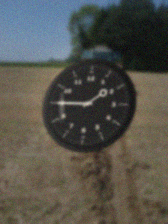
1:45
